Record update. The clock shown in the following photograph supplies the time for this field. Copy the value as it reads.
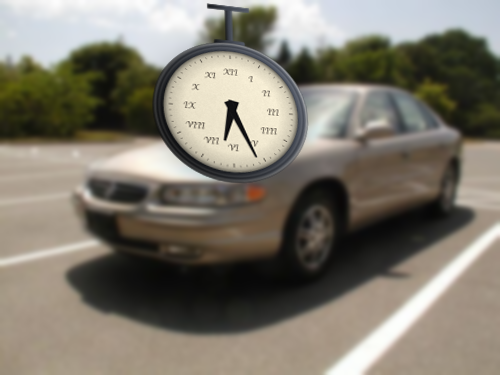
6:26
